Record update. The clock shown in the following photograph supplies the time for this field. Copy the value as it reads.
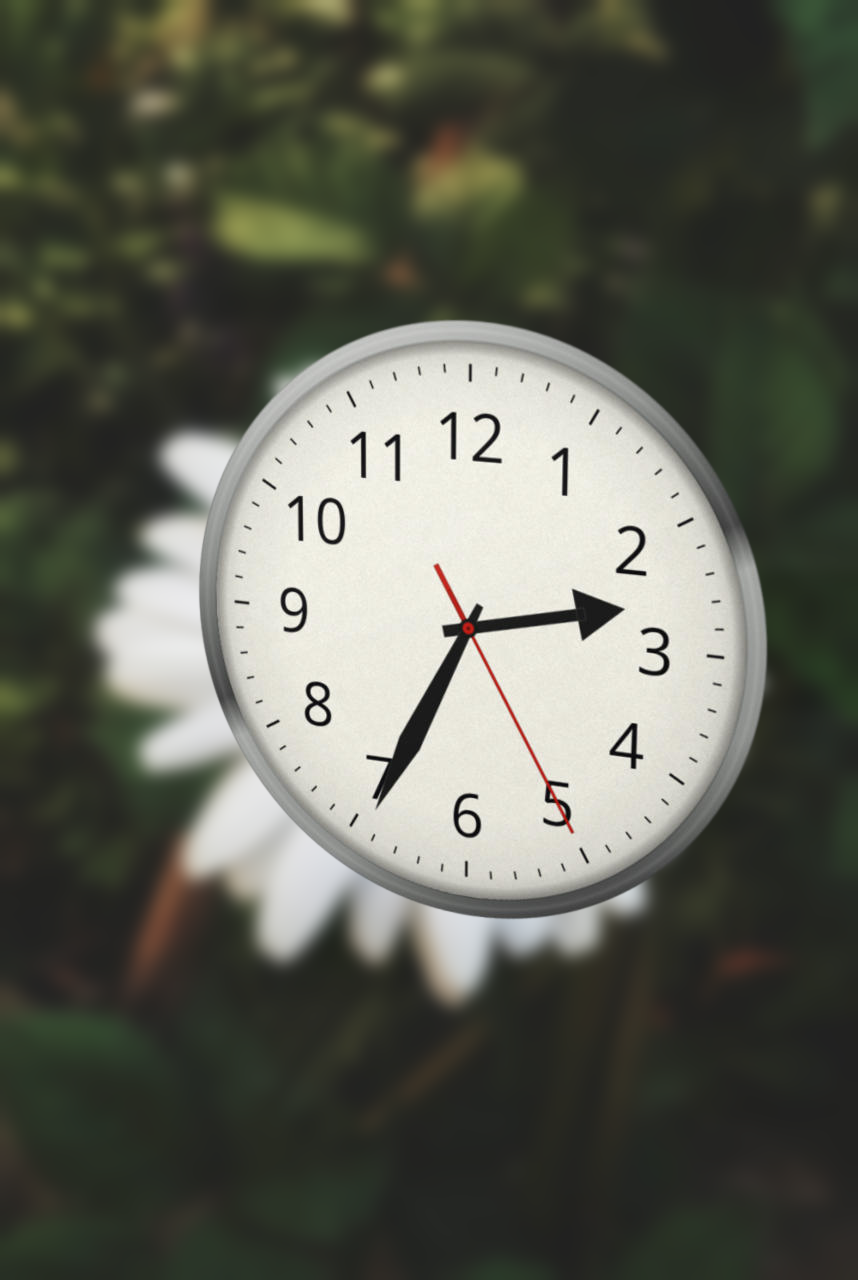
2:34:25
